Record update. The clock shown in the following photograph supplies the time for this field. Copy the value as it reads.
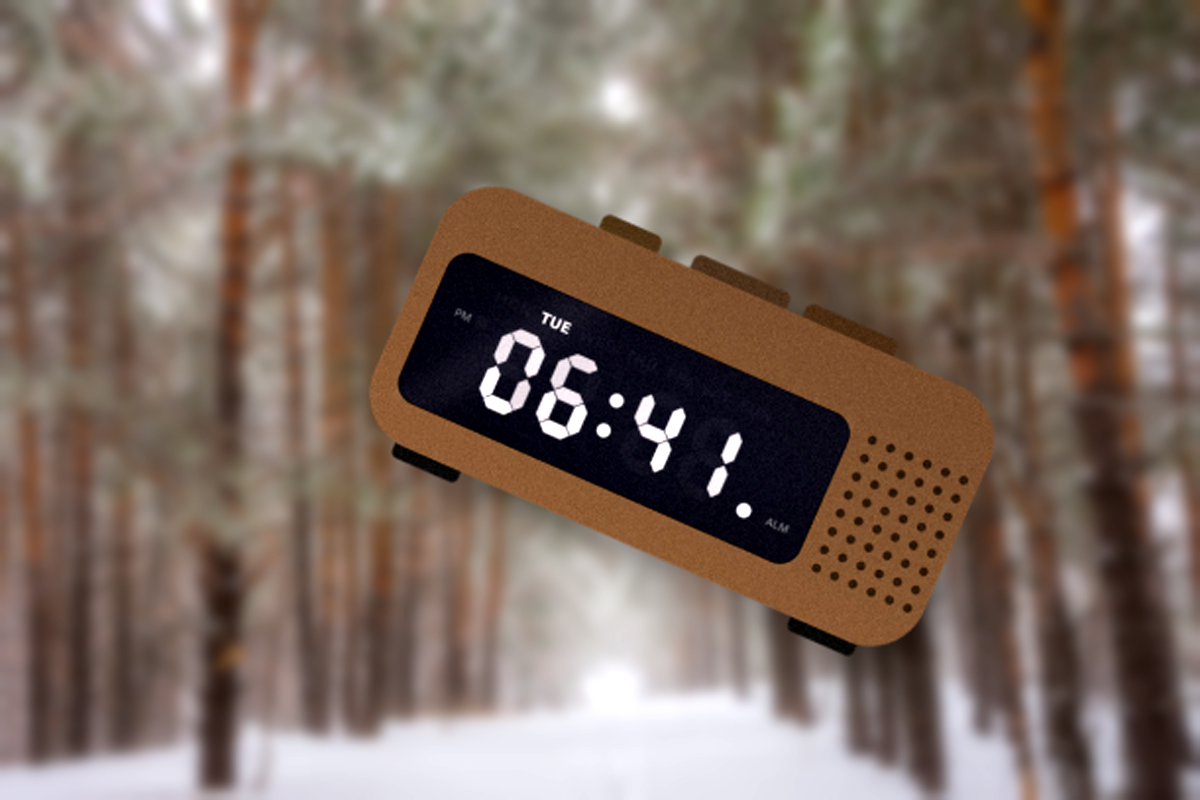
6:41
